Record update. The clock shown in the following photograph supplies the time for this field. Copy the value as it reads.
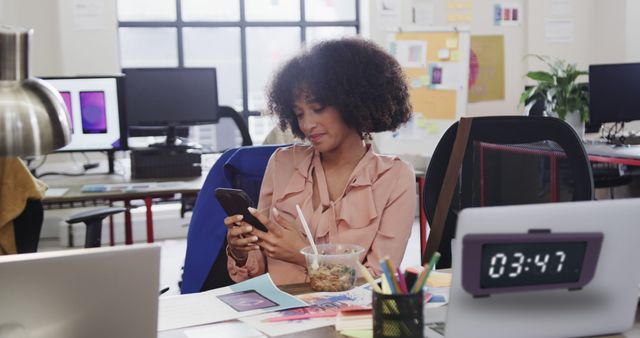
3:47
